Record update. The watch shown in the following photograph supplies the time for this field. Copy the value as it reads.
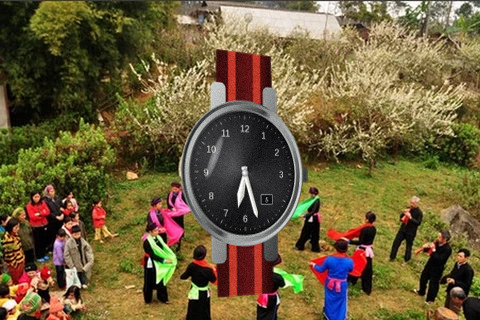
6:27
